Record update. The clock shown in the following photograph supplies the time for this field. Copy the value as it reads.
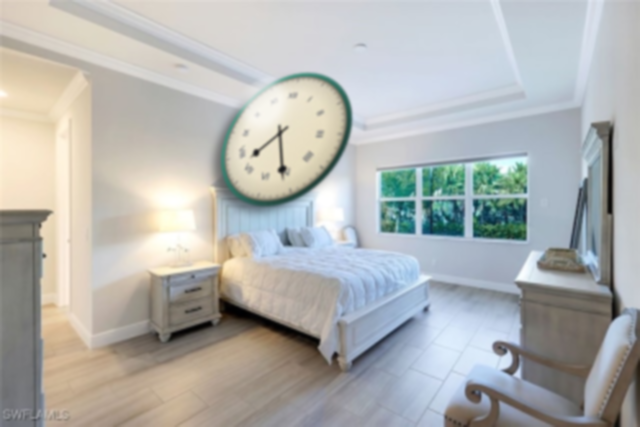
7:26
